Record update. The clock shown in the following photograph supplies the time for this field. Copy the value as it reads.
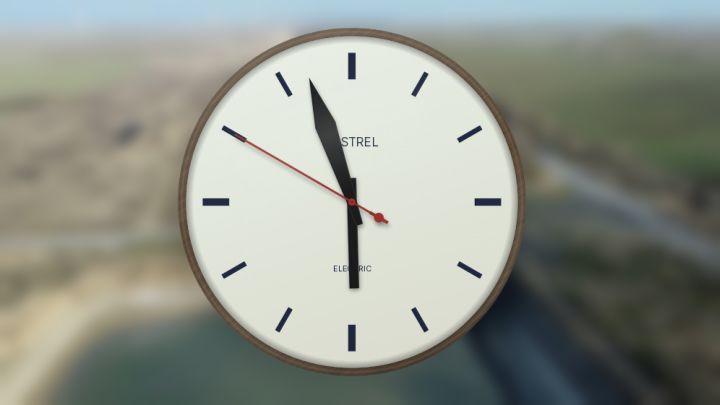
5:56:50
